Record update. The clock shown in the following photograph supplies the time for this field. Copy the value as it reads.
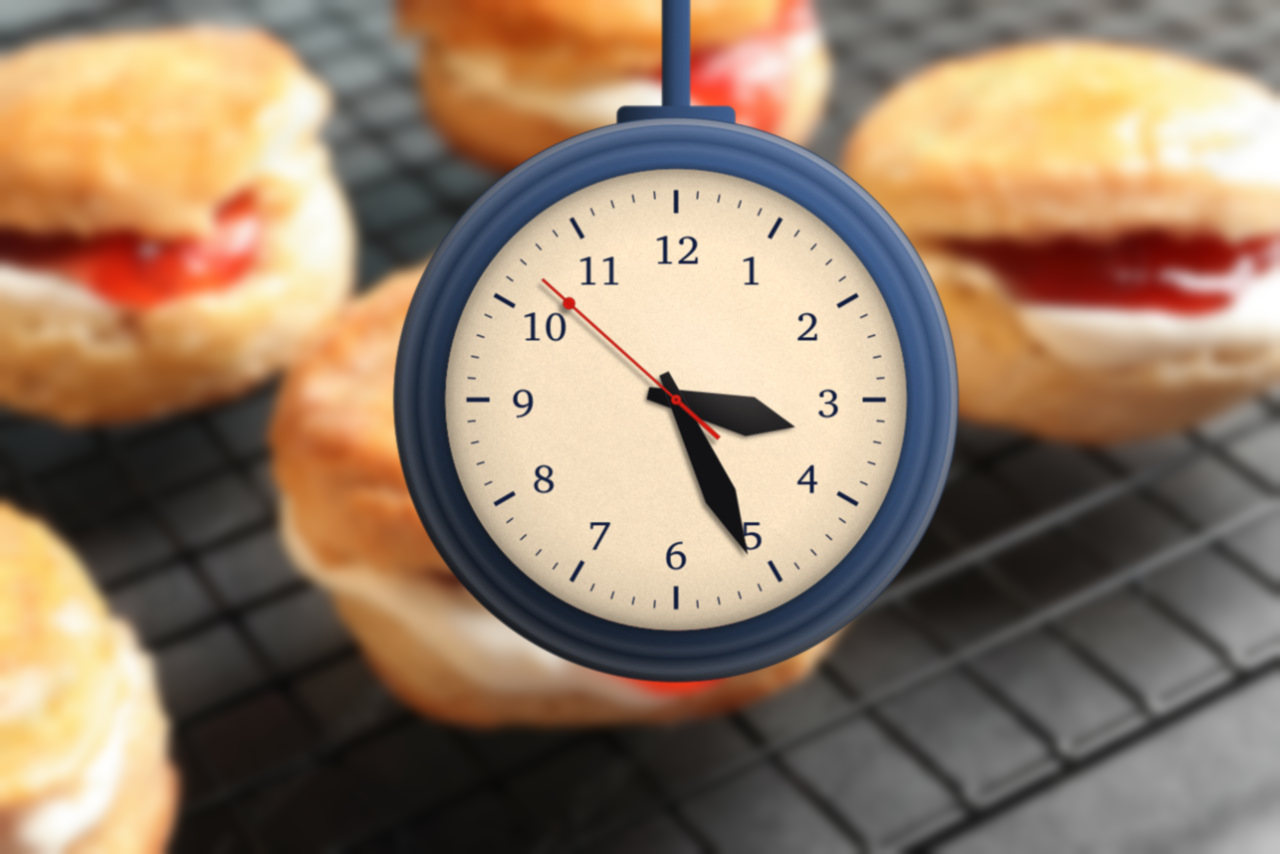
3:25:52
